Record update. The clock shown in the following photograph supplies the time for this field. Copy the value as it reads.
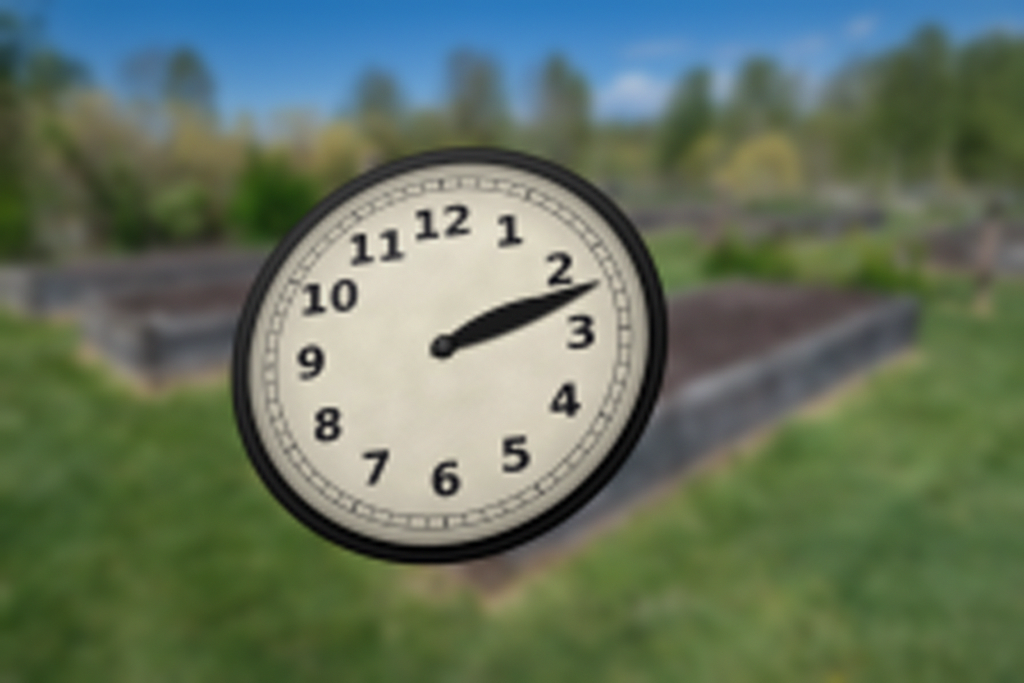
2:12
